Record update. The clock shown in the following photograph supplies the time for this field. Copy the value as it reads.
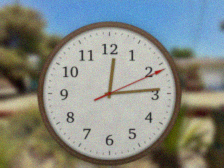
12:14:11
